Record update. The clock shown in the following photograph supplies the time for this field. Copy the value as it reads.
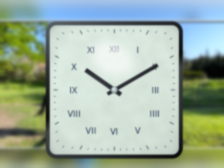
10:10
